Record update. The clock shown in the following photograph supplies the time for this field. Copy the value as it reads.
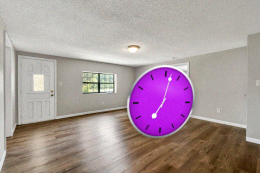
7:02
